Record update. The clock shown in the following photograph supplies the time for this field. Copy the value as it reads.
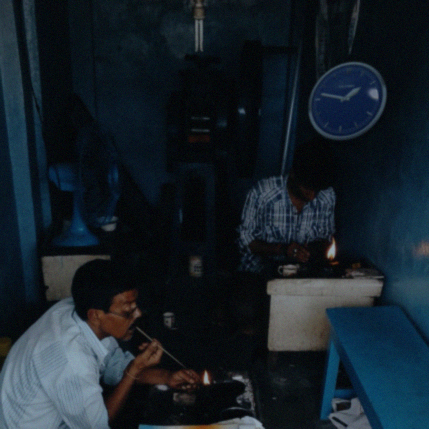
1:47
